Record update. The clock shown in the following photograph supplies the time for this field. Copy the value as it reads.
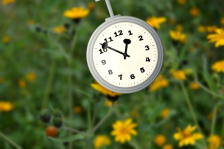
12:52
